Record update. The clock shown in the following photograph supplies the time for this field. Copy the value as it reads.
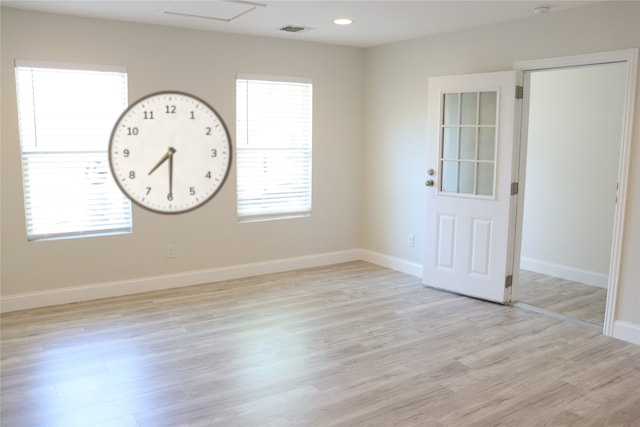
7:30
